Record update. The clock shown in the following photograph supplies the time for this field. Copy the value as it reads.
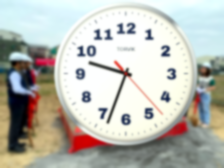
9:33:23
